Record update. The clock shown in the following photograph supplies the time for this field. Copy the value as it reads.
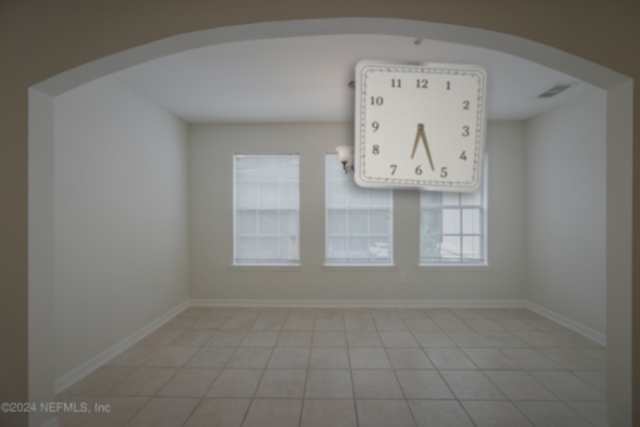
6:27
